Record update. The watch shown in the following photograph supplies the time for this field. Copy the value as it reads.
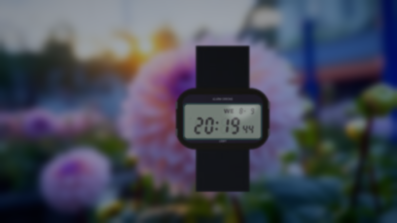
20:19:44
